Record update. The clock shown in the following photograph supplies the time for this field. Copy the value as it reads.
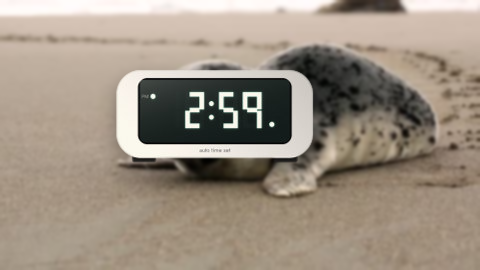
2:59
